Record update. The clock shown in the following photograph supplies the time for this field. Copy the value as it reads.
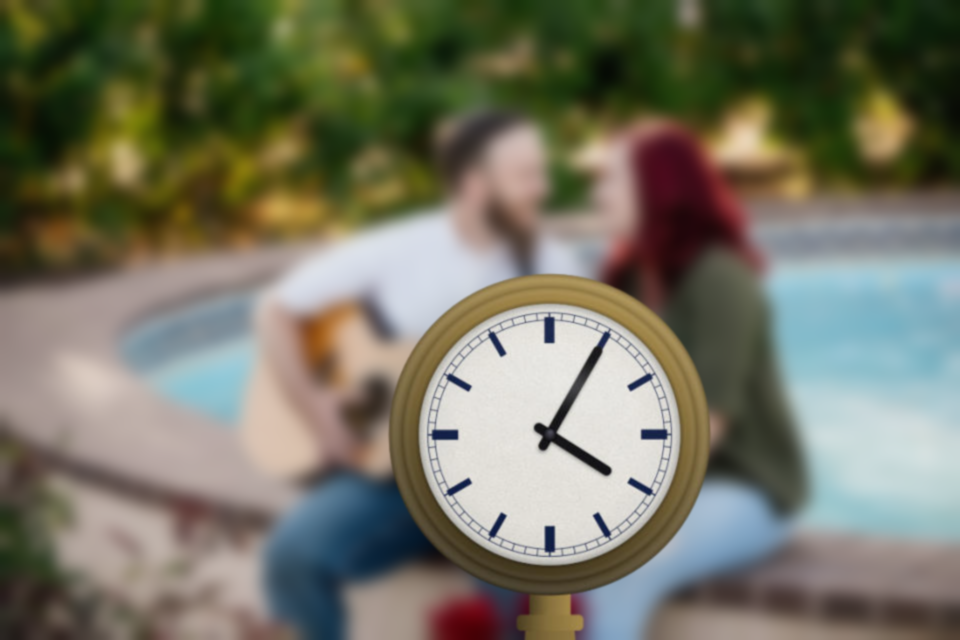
4:05
